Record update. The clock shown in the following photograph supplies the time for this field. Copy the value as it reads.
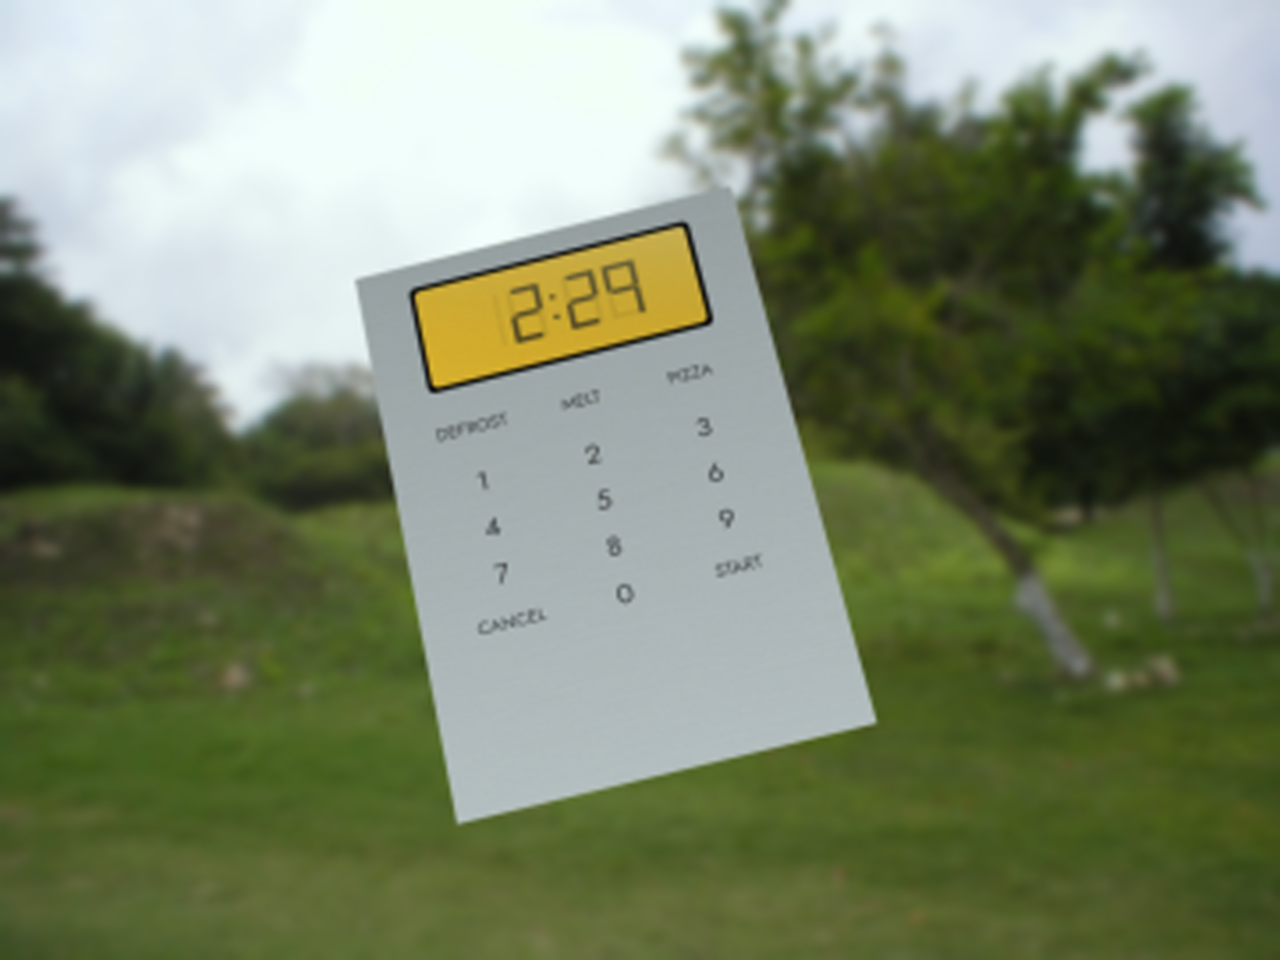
2:29
